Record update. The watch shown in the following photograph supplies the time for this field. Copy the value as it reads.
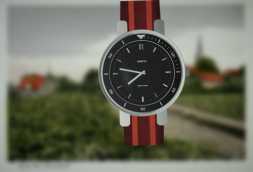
7:47
